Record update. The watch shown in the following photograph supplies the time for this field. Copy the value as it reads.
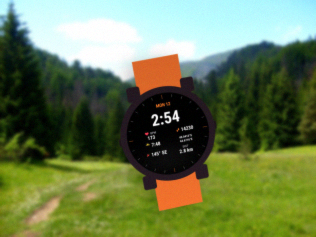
2:54
